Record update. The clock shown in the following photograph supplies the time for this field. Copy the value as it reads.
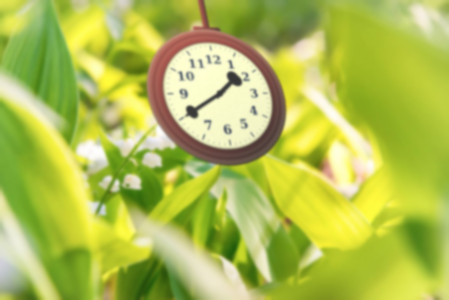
1:40
